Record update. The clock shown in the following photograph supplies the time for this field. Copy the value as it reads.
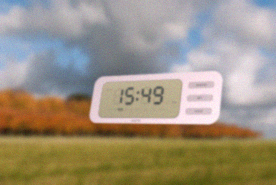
15:49
